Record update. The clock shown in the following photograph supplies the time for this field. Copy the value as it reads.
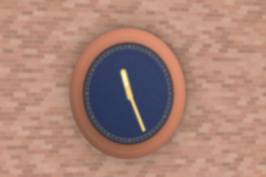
11:26
